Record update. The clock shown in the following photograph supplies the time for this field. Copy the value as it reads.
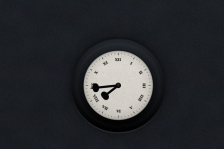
7:44
